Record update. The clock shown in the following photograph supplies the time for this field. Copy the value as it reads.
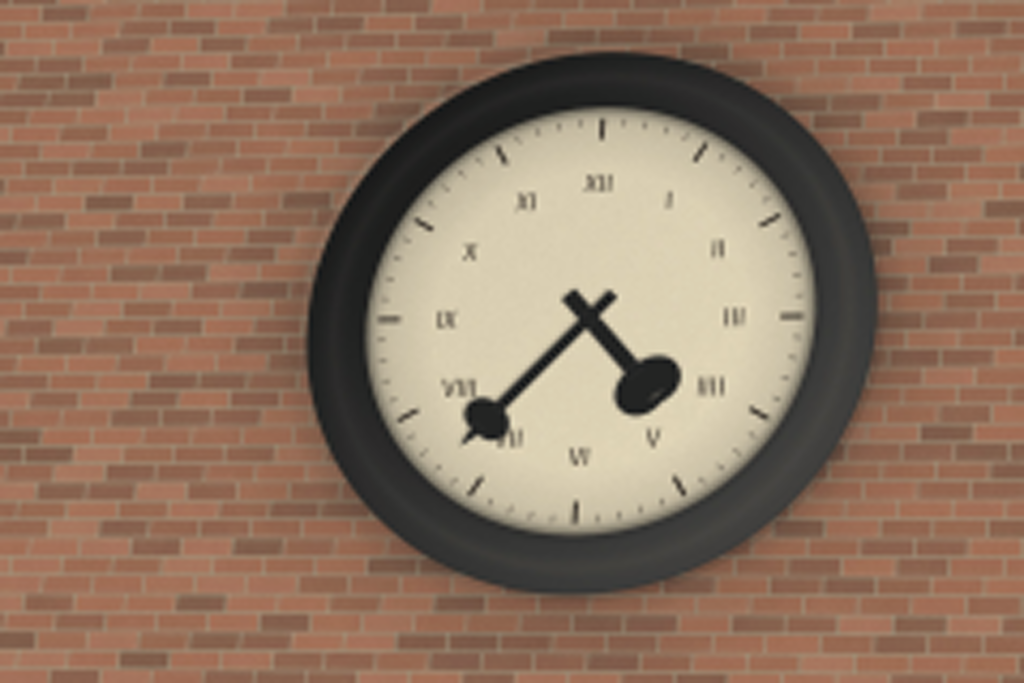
4:37
